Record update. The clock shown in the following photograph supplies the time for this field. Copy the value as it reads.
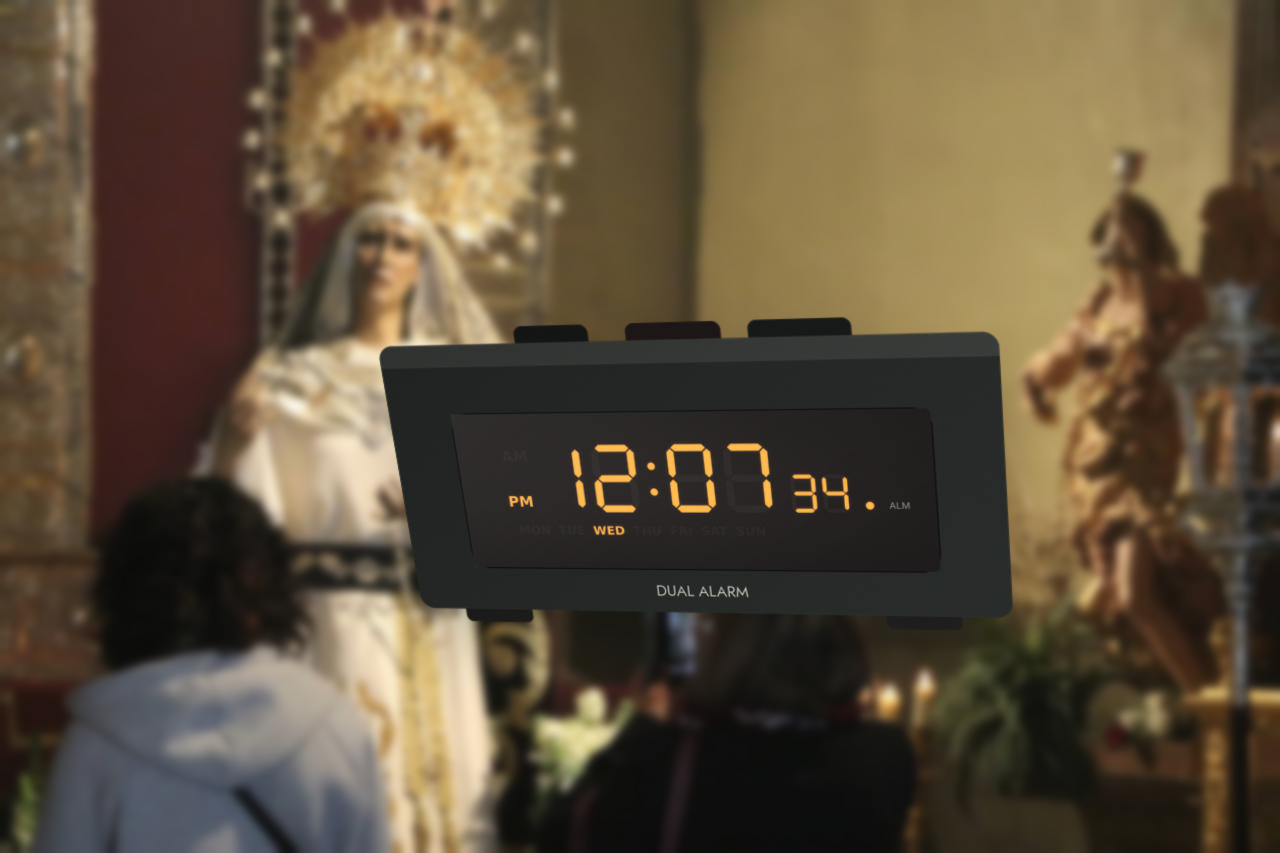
12:07:34
